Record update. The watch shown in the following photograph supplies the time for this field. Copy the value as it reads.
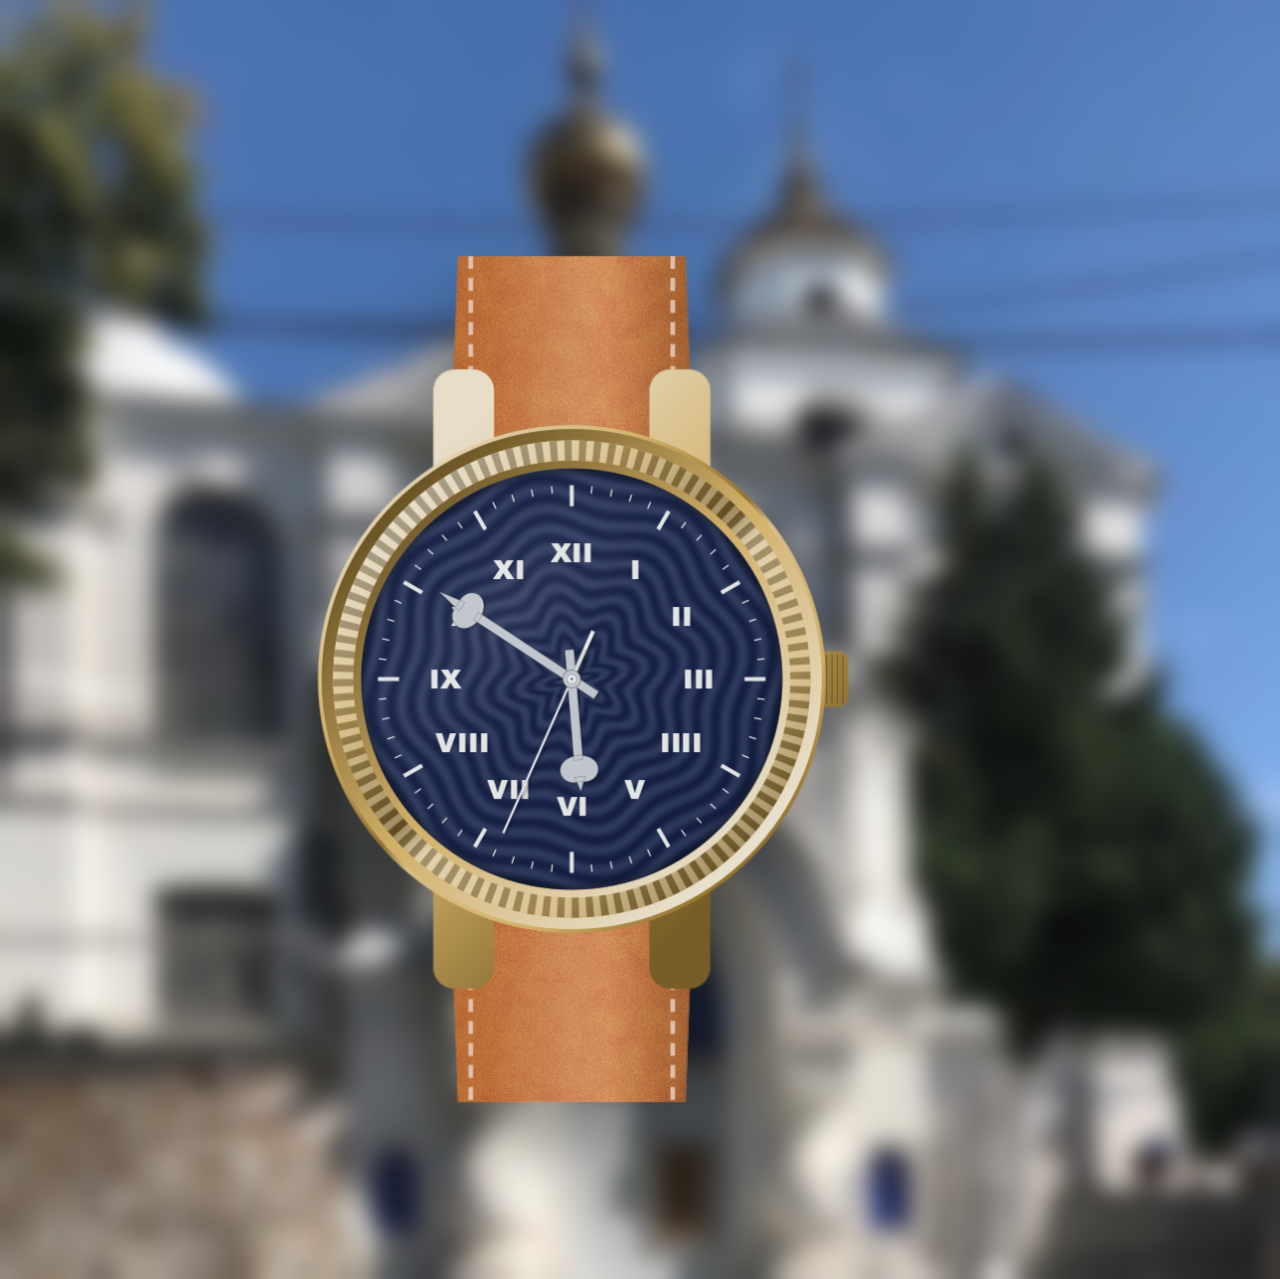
5:50:34
